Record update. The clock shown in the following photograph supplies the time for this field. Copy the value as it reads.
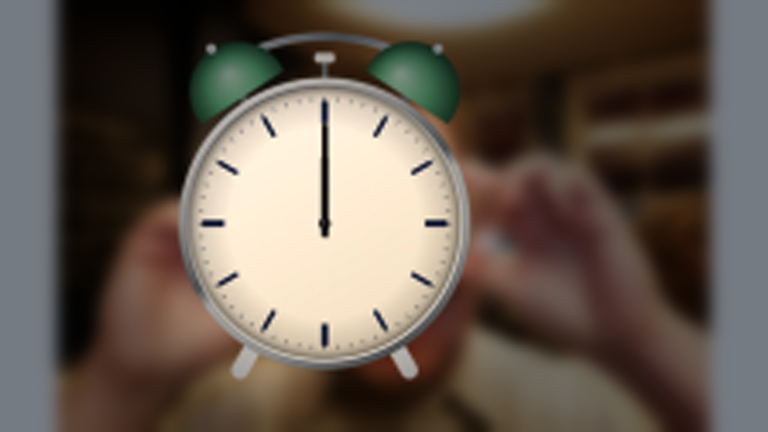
12:00
